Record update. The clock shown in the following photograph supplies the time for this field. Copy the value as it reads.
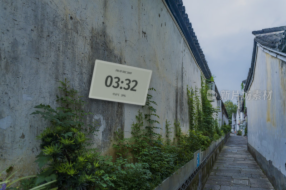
3:32
